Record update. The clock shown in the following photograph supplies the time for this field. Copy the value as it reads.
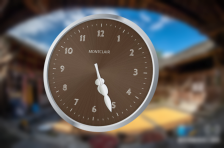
5:26
